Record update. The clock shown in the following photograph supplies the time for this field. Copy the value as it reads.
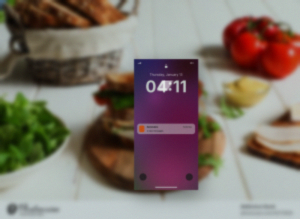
4:11
